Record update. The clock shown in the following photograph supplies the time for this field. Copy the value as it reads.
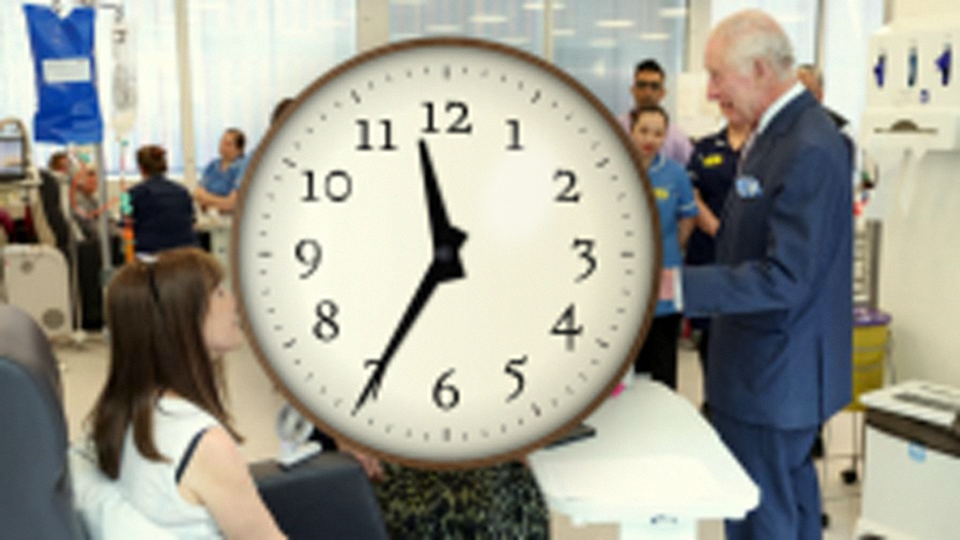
11:35
